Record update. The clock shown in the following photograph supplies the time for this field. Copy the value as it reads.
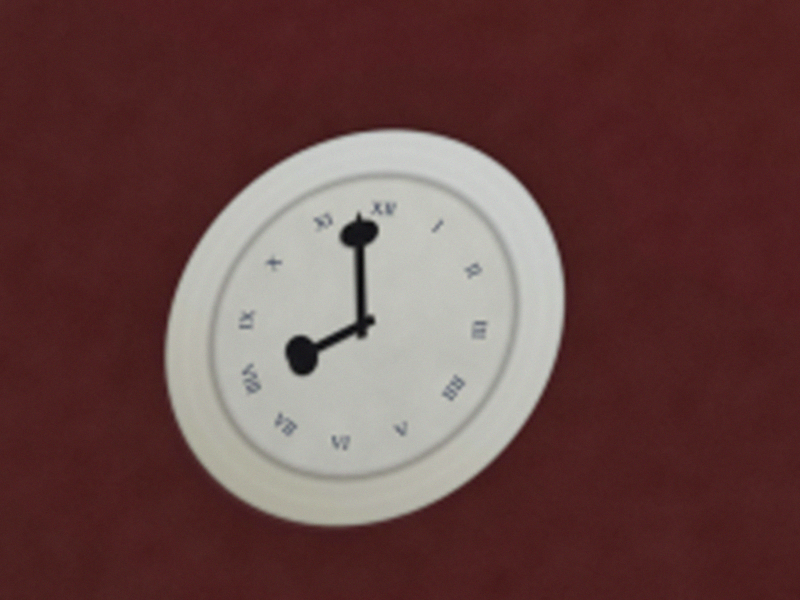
7:58
